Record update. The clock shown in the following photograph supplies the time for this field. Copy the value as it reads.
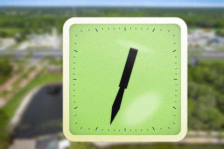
12:33
